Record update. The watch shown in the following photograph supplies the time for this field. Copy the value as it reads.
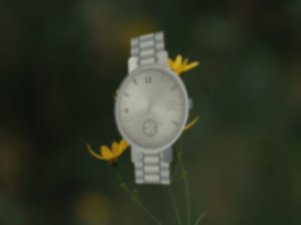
4:42
